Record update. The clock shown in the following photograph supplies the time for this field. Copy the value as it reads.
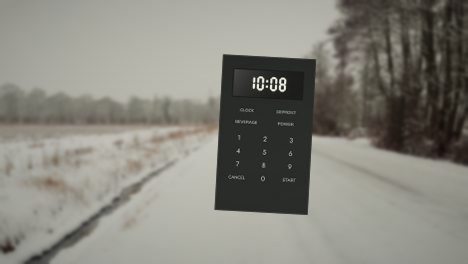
10:08
